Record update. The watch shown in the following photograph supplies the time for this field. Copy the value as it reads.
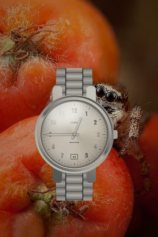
12:45
